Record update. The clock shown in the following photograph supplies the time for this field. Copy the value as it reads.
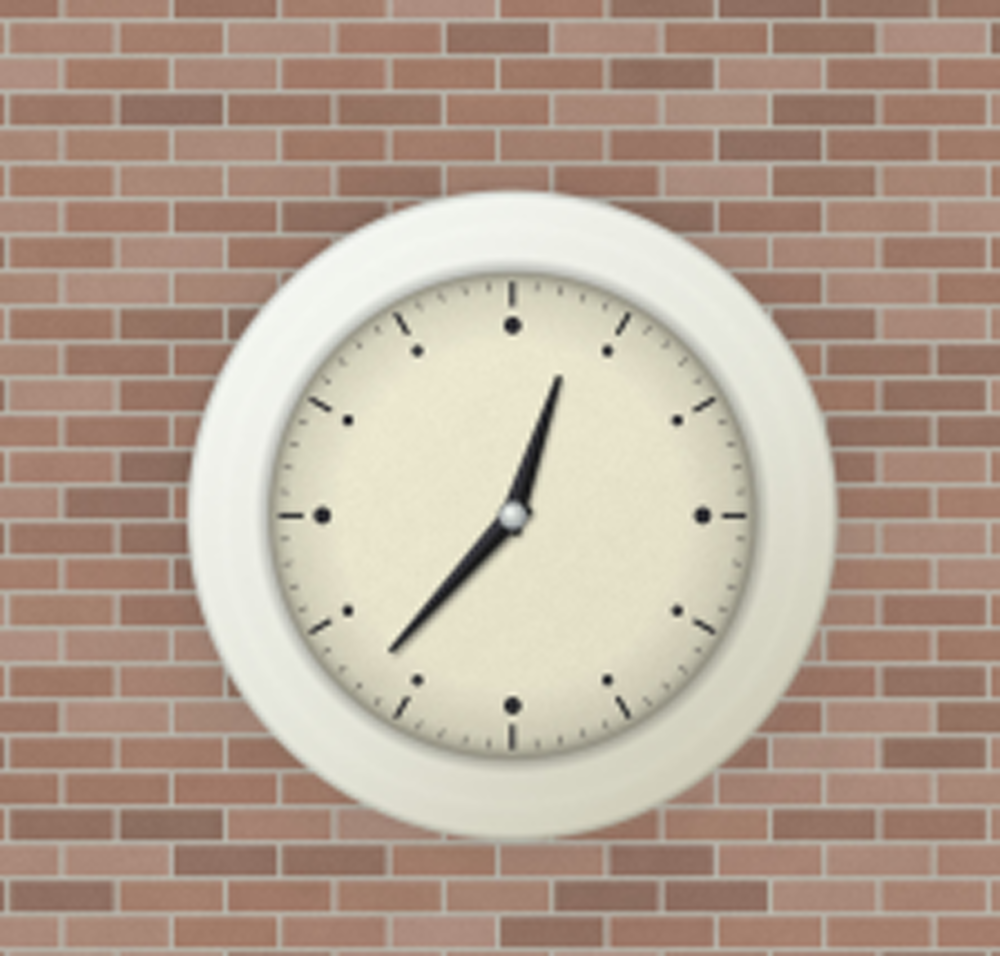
12:37
